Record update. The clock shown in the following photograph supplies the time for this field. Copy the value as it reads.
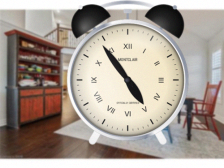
4:54
